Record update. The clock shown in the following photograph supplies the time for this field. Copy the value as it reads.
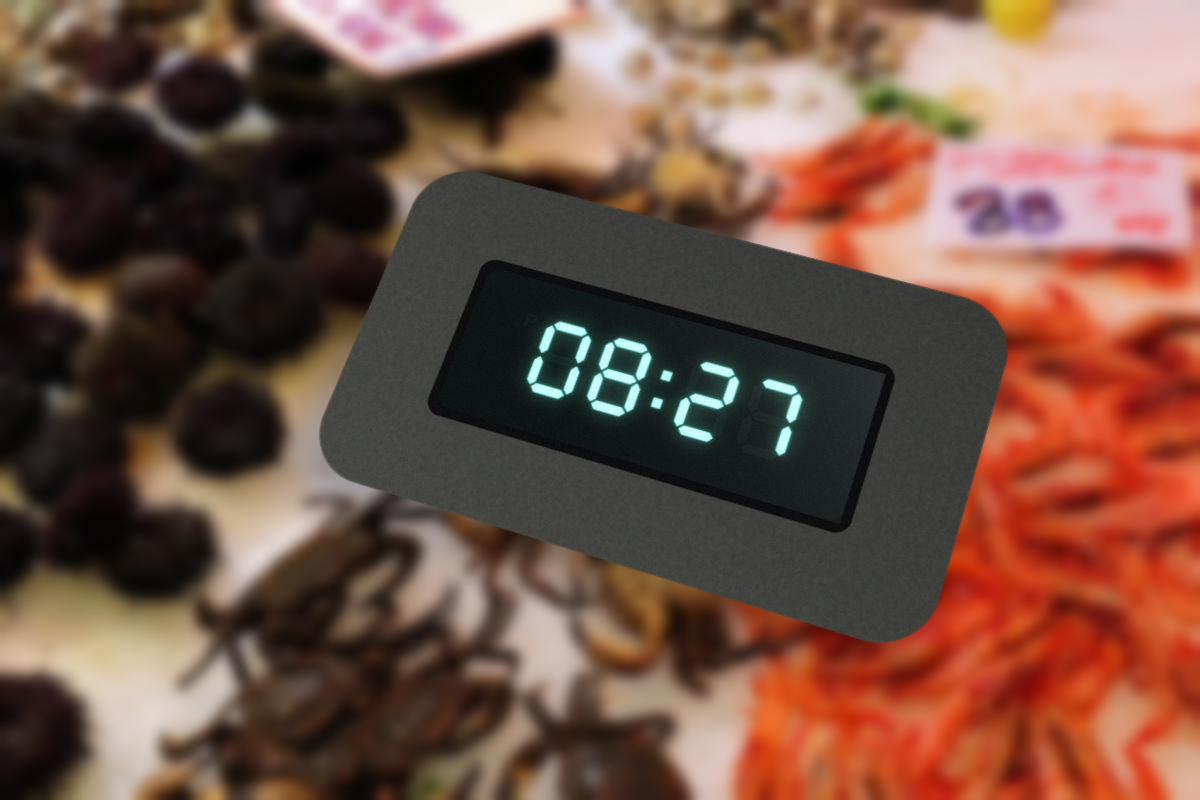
8:27
